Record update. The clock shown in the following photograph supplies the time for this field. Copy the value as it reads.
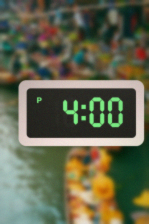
4:00
